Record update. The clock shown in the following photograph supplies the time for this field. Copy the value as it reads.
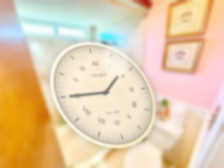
1:45
